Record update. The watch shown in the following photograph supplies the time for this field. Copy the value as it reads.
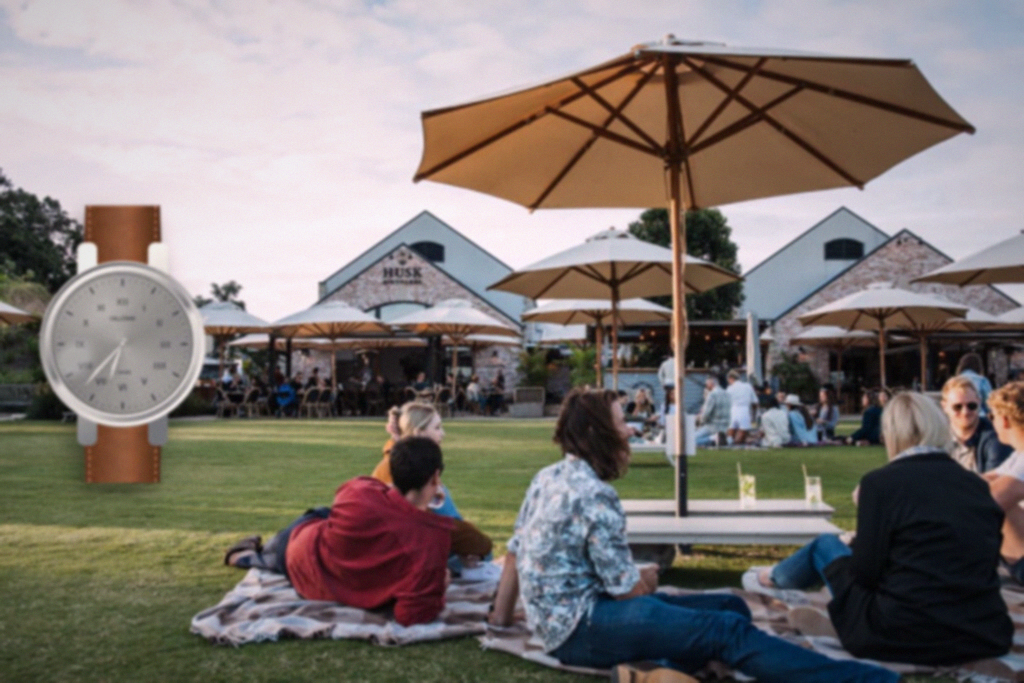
6:37
